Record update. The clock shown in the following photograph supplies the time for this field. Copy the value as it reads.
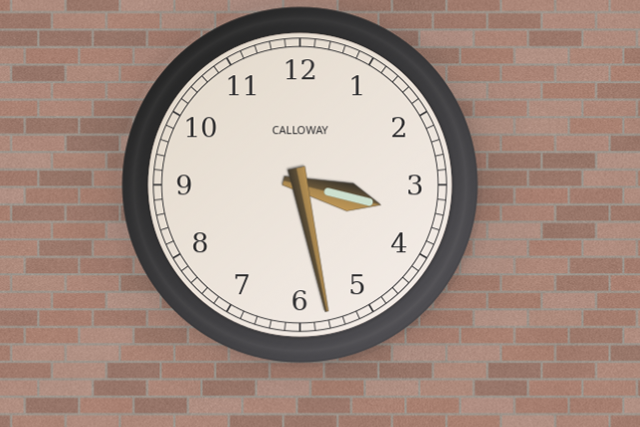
3:28
